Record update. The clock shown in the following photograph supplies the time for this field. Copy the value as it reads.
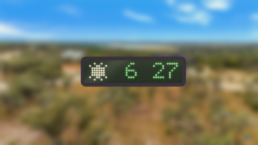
6:27
